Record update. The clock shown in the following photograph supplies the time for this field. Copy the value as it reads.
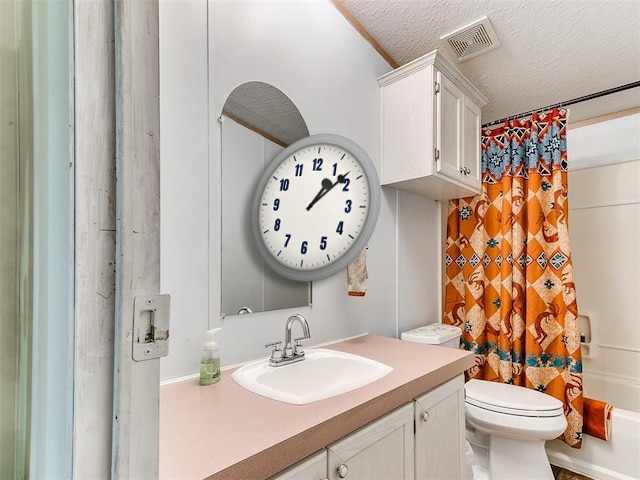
1:08
